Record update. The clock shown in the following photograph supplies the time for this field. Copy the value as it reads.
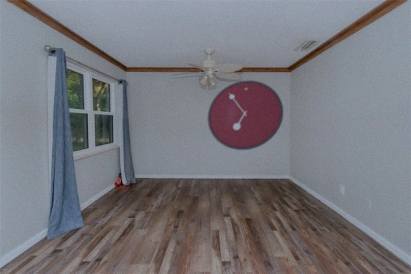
6:54
